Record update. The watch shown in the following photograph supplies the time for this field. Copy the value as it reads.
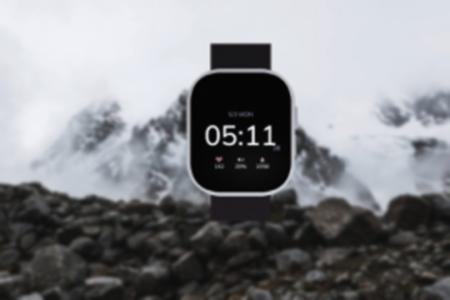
5:11
